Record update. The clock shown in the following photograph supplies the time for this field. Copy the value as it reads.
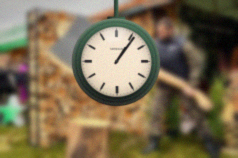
1:06
